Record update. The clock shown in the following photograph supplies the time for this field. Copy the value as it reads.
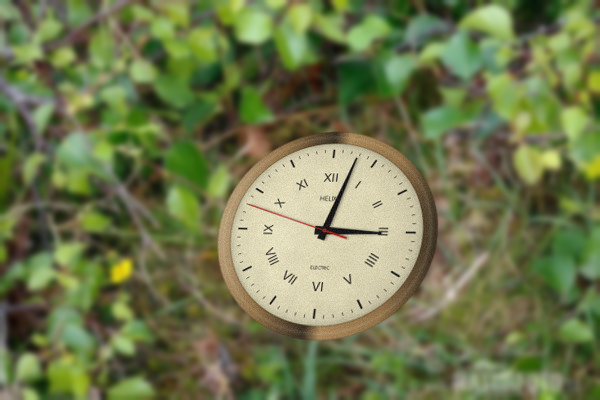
3:02:48
